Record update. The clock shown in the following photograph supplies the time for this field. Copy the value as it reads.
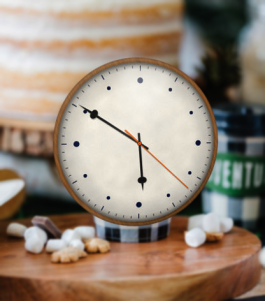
5:50:22
